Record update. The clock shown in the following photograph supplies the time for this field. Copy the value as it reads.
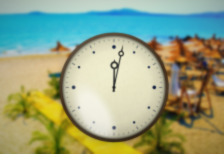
12:02
